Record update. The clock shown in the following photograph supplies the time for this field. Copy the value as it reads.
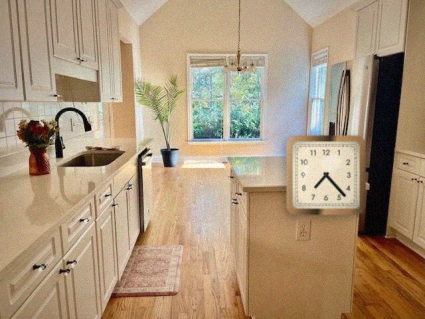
7:23
